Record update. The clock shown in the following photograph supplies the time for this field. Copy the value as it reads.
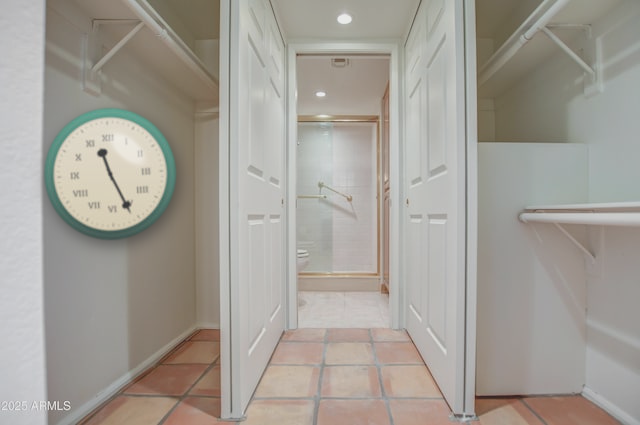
11:26
